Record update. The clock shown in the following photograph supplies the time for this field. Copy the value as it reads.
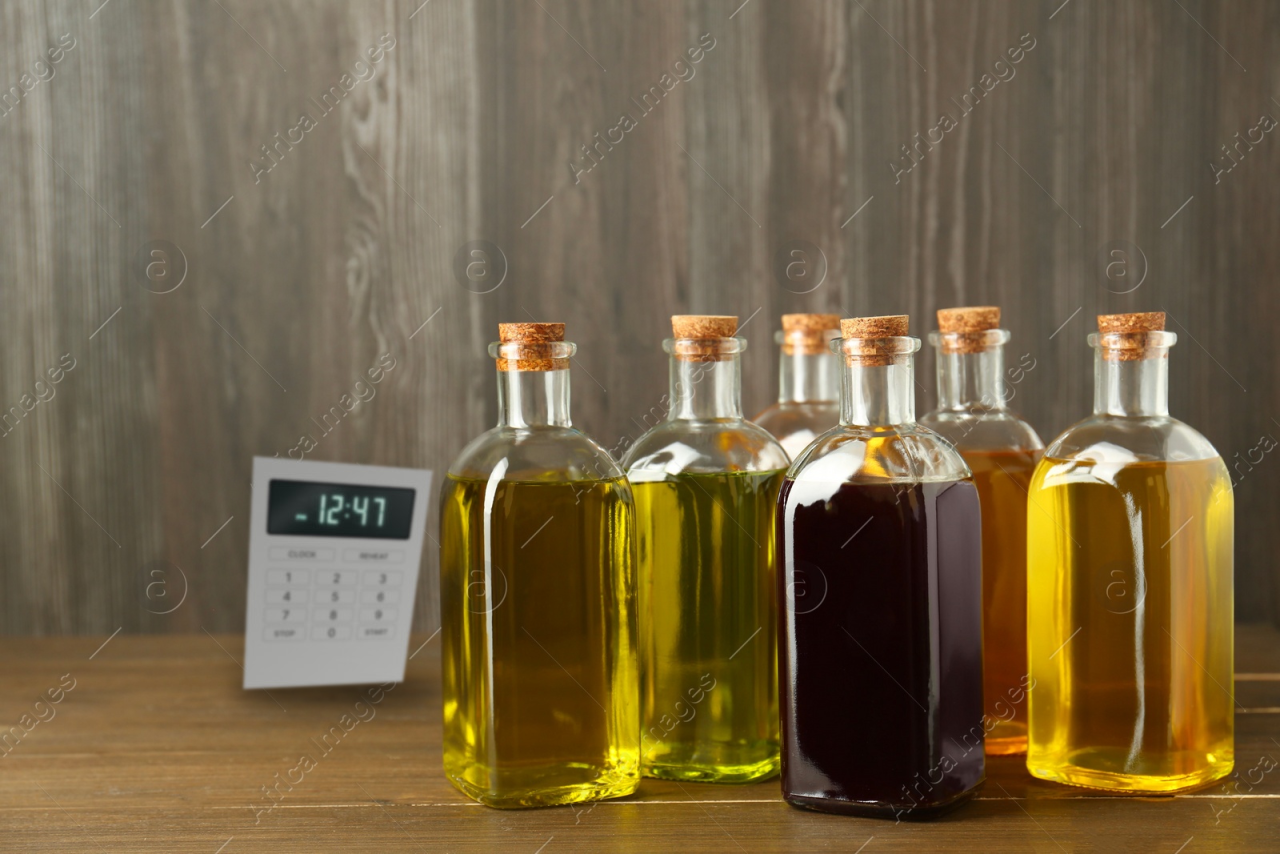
12:47
